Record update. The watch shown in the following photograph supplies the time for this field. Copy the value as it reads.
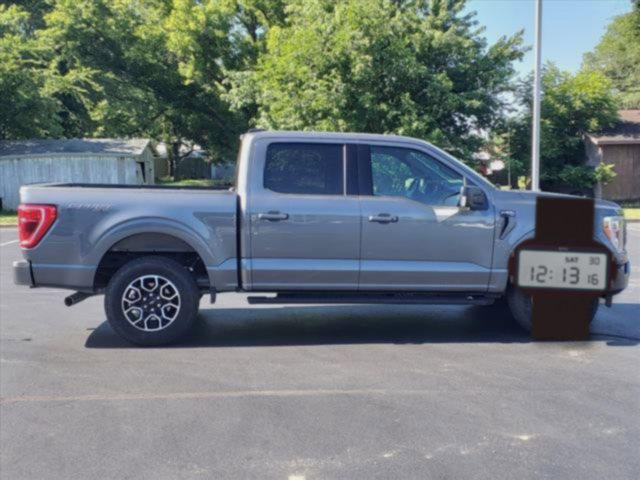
12:13
